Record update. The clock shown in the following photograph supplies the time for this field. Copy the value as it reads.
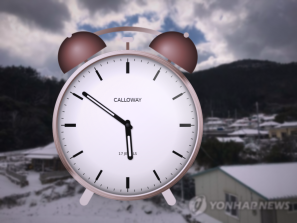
5:51
